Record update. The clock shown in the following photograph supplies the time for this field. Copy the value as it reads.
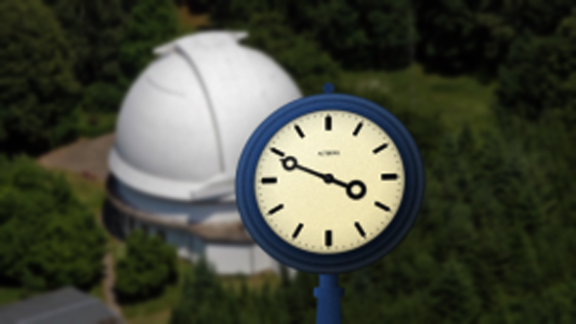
3:49
